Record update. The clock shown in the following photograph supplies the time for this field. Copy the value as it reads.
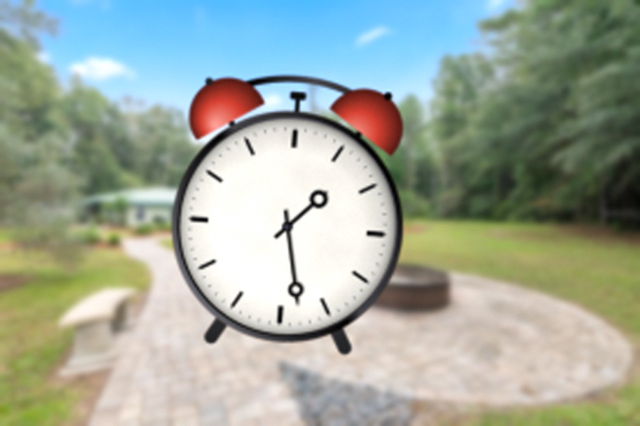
1:28
